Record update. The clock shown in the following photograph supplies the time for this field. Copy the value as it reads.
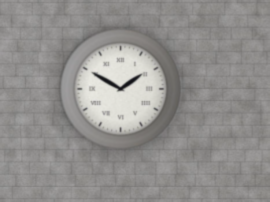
1:50
